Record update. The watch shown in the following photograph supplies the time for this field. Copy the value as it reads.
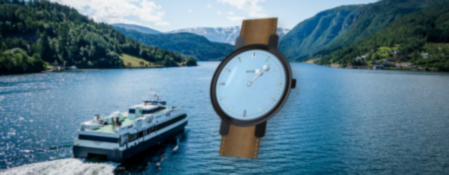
1:07
